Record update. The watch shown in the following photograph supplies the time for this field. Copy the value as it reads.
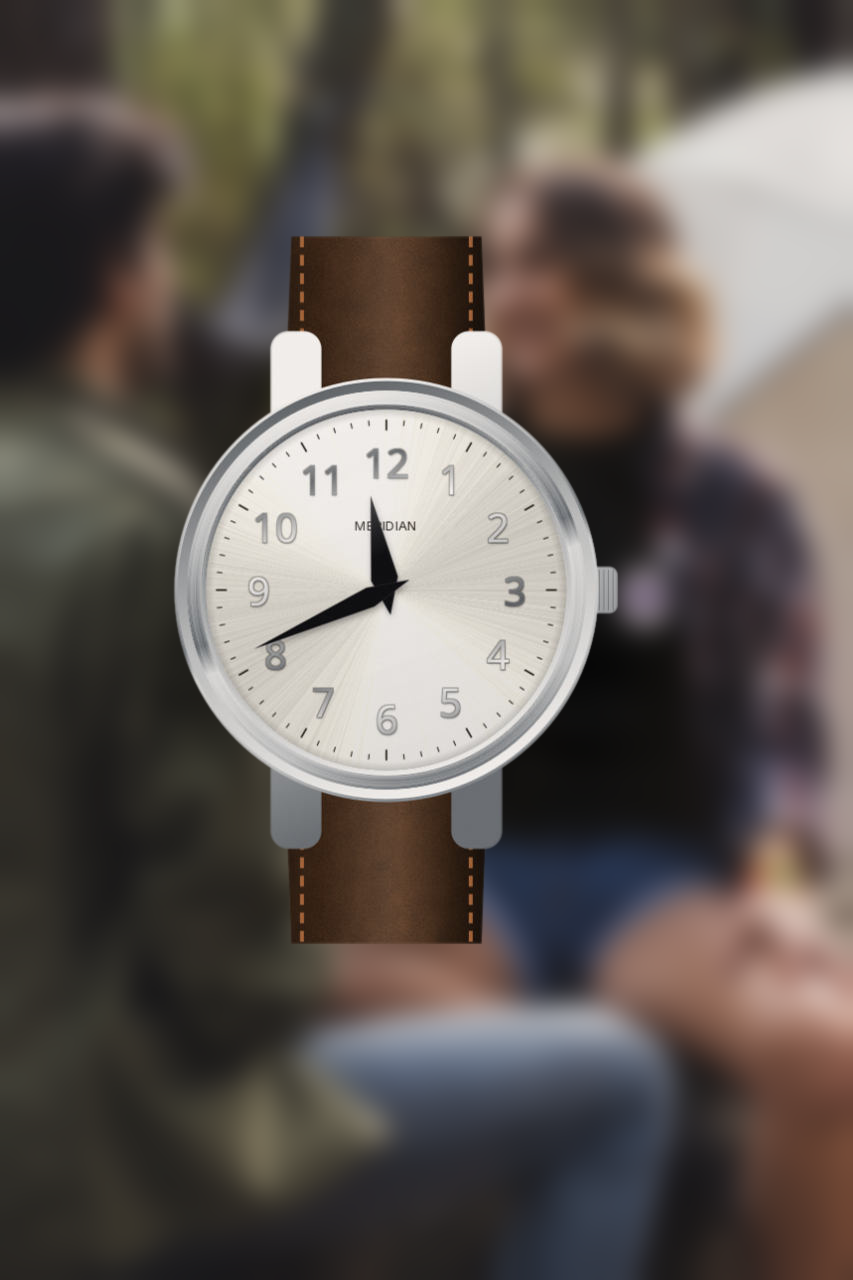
11:41
